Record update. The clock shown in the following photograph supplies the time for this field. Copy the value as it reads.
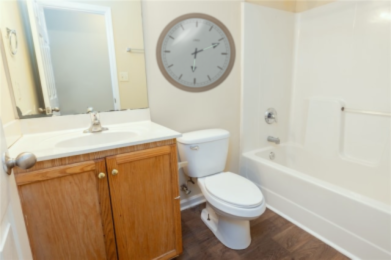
6:11
